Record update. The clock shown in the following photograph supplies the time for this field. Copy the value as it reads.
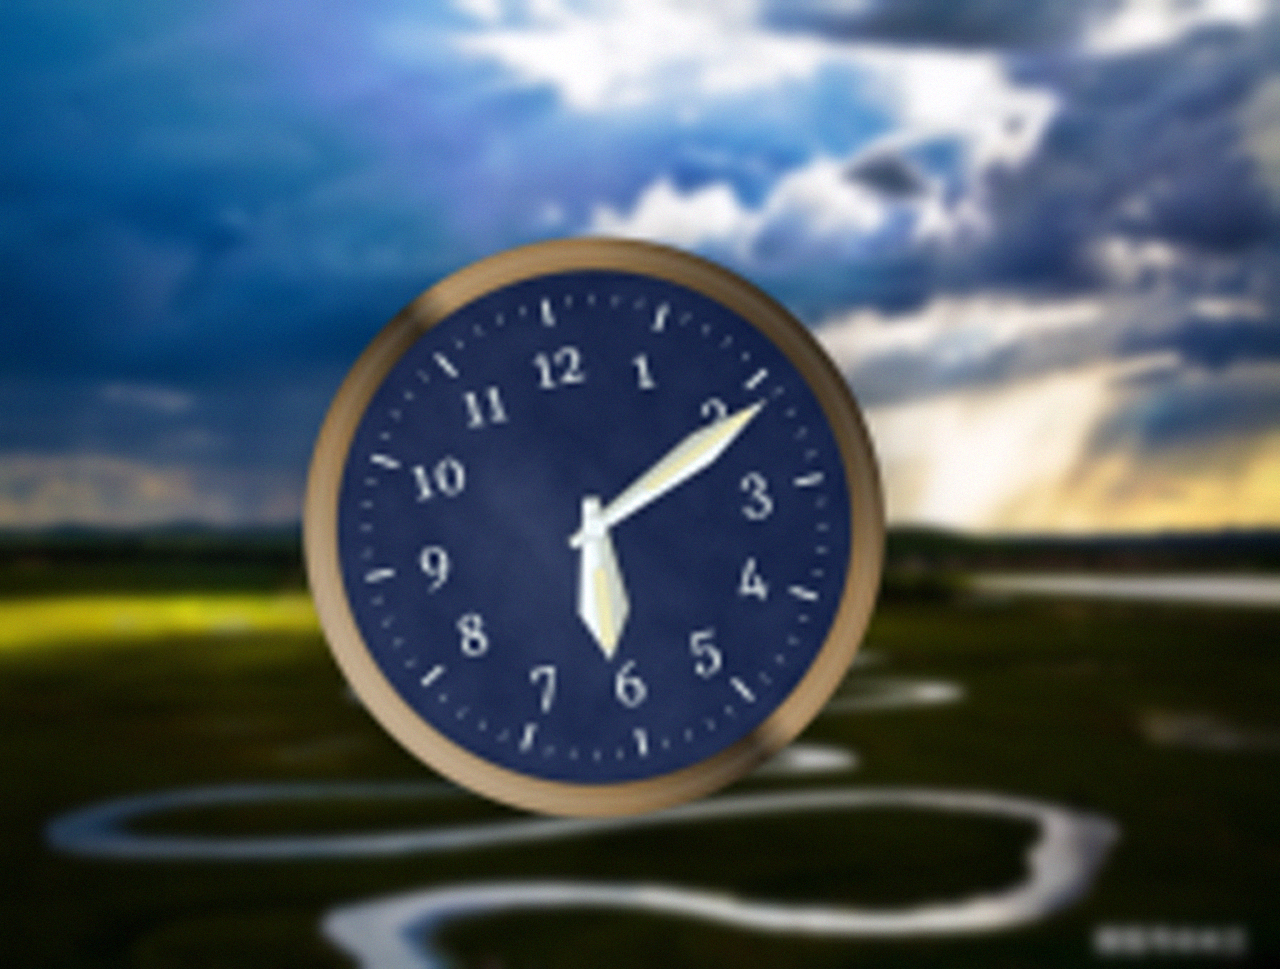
6:11
